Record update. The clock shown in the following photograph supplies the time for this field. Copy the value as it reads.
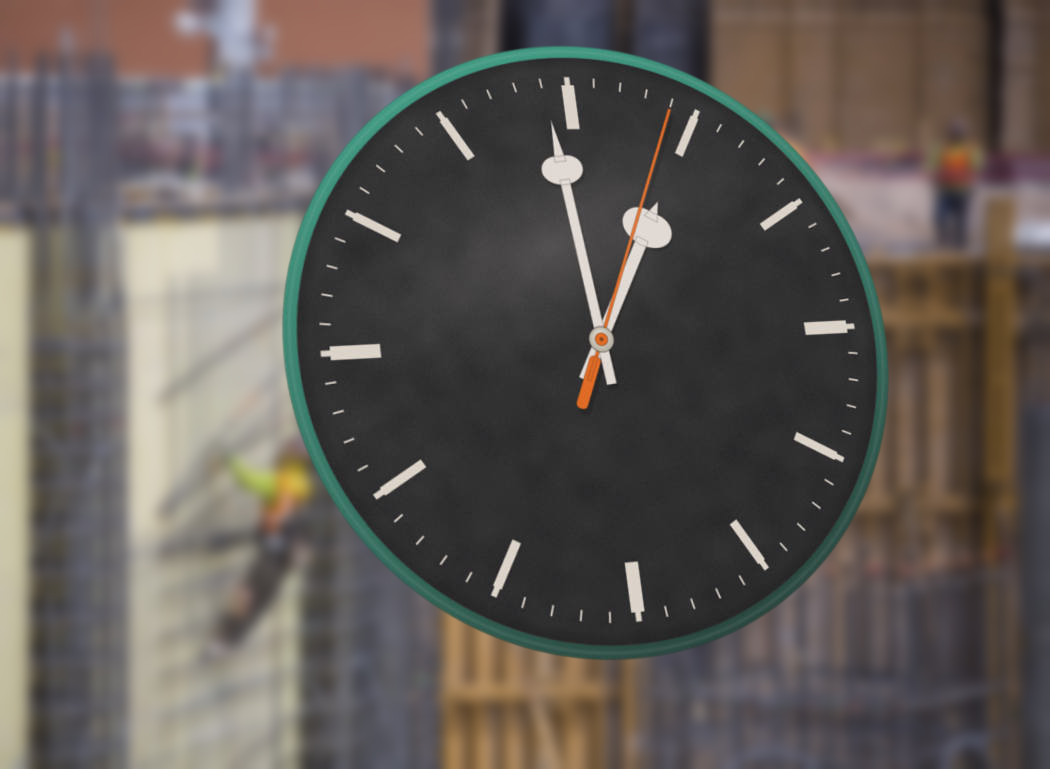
12:59:04
